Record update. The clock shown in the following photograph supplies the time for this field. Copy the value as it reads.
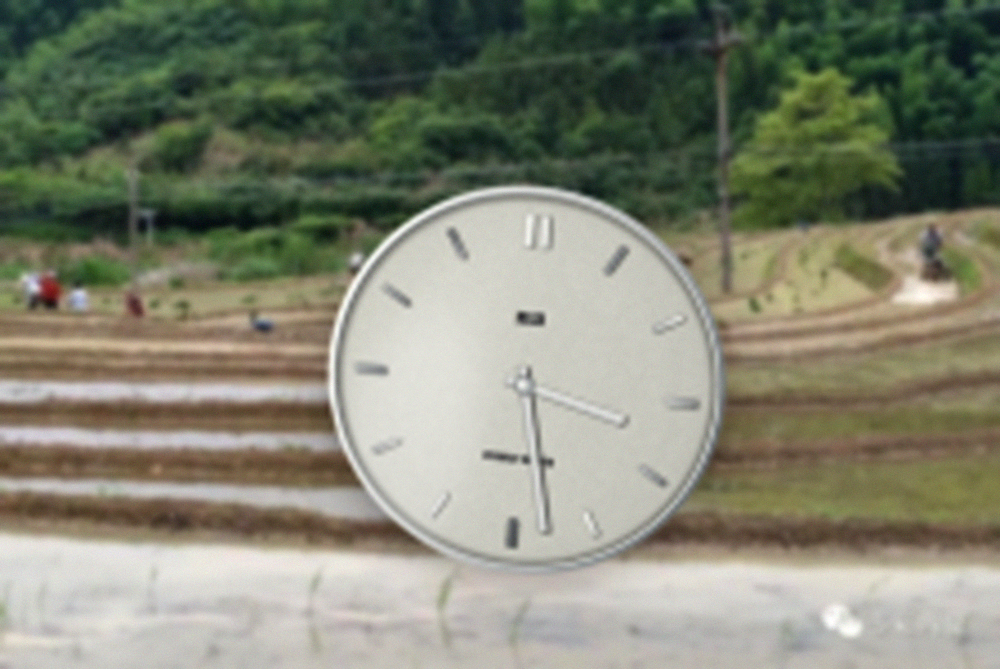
3:28
